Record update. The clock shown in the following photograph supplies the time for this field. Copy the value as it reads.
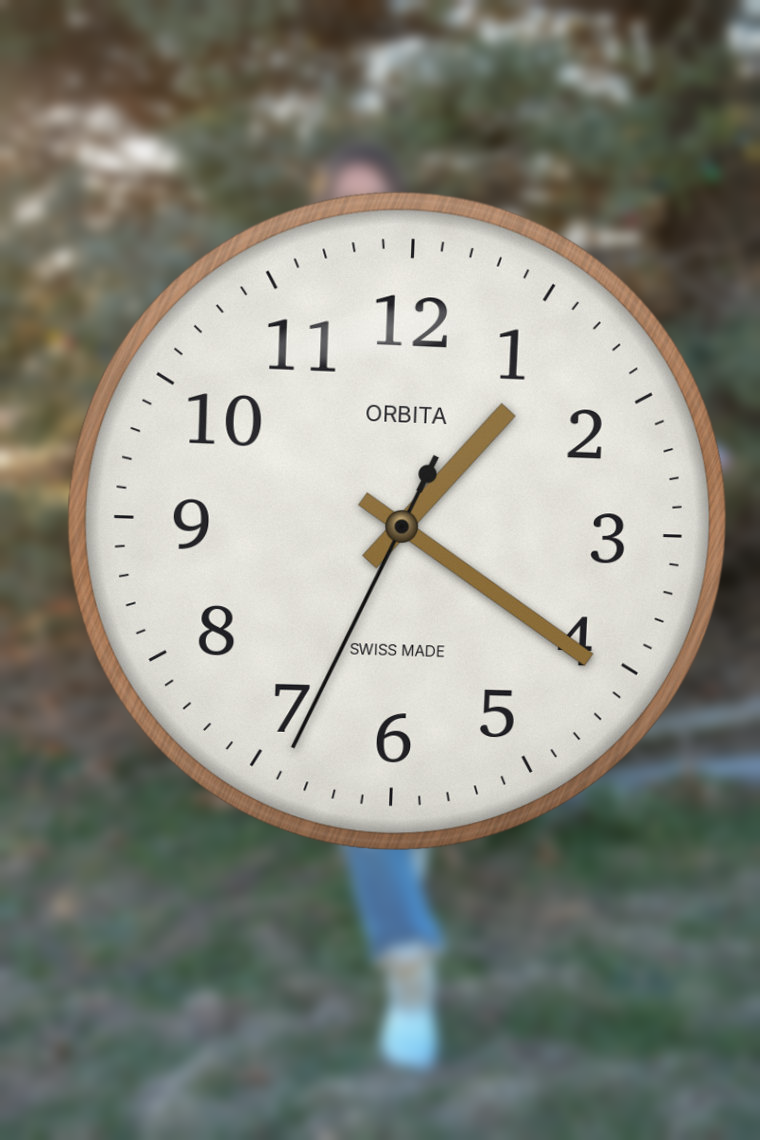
1:20:34
